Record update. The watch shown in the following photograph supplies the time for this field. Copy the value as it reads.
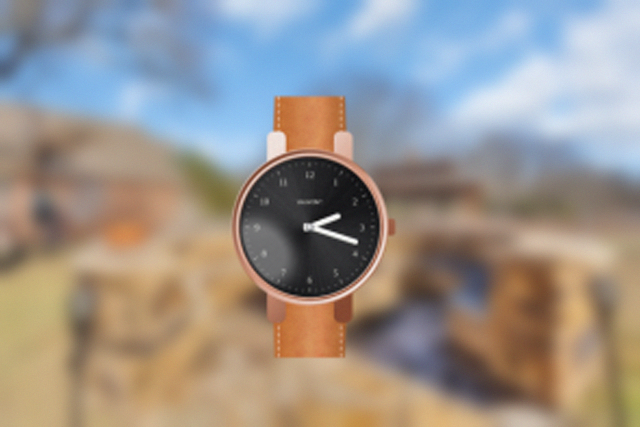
2:18
